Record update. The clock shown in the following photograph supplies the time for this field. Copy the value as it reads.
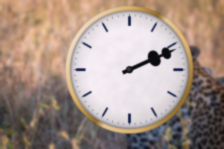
2:11
